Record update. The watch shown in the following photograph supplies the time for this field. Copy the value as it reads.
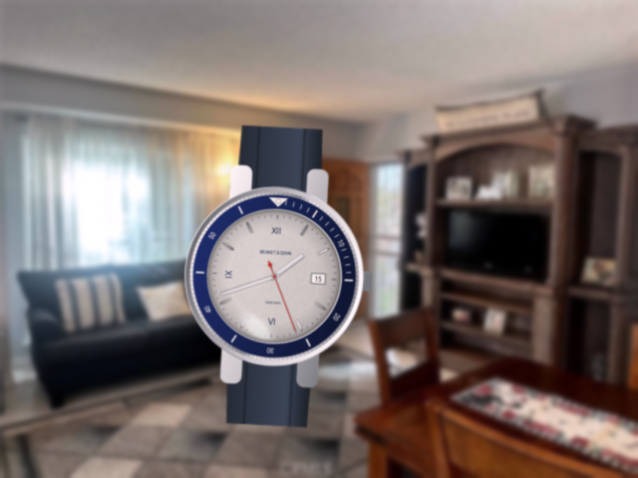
1:41:26
